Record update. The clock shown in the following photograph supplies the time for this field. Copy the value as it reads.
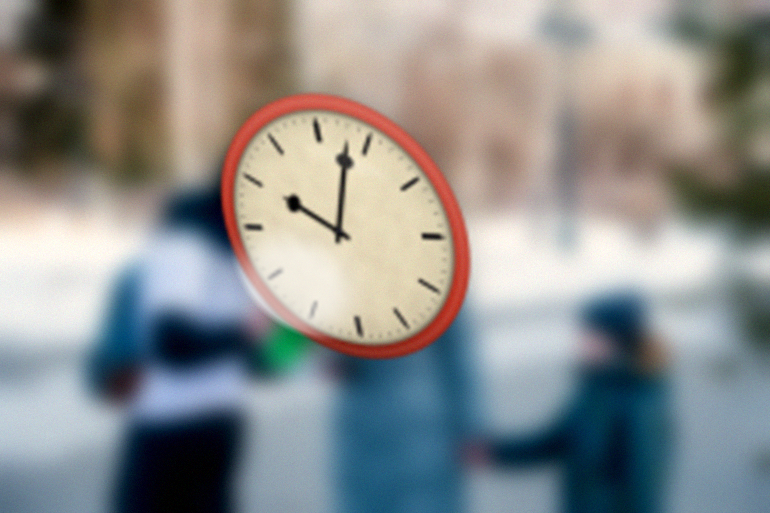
10:03
